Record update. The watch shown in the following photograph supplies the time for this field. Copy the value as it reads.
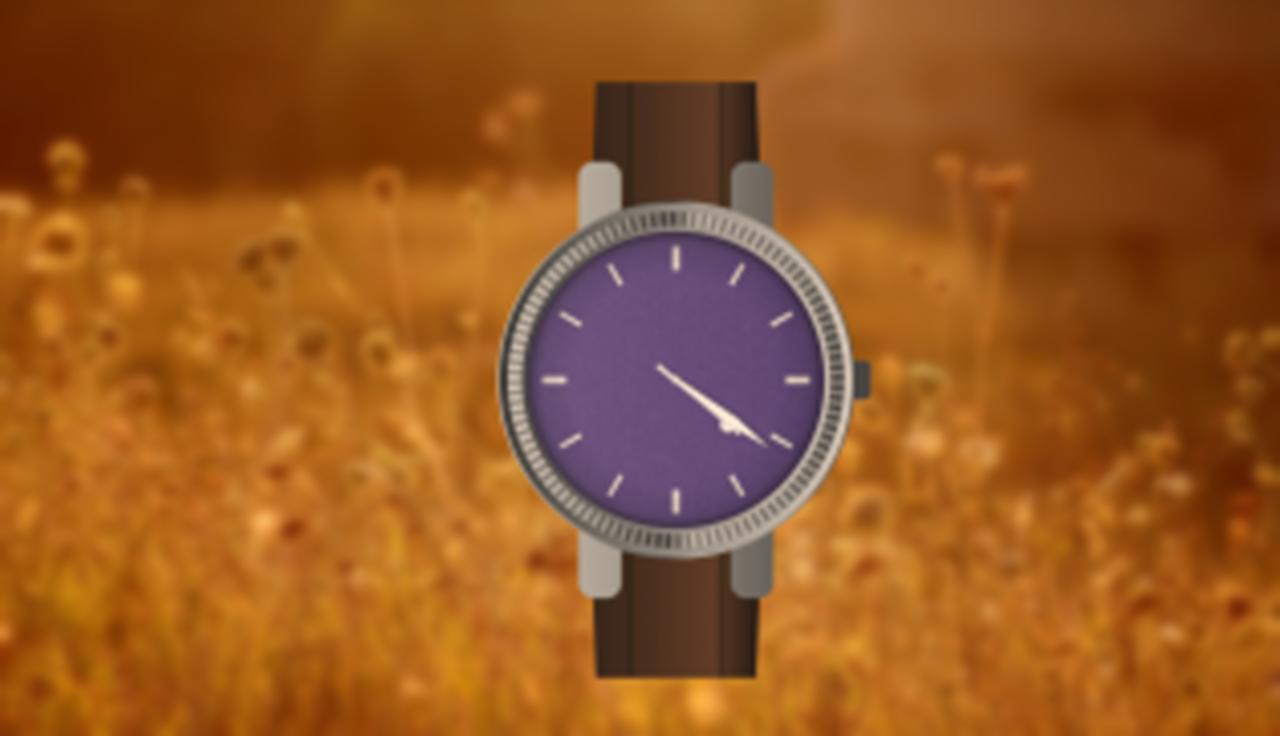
4:21
